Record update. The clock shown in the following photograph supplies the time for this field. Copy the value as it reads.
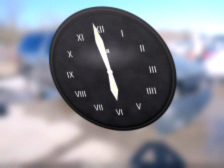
5:59
